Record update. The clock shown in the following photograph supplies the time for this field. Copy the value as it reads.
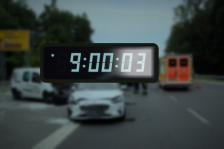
9:00:03
